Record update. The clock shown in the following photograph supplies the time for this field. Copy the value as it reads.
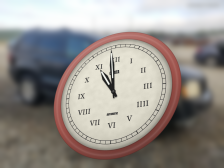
10:59
